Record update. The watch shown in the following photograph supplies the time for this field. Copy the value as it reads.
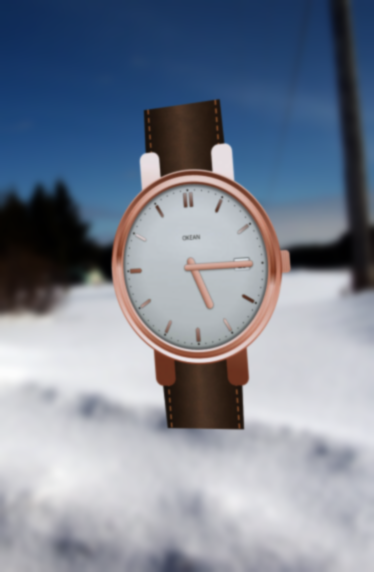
5:15
